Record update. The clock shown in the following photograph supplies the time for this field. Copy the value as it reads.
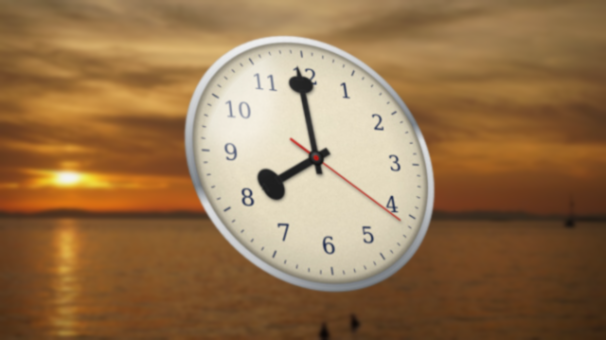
7:59:21
